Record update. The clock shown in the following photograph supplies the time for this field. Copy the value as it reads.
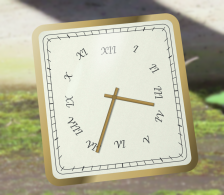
3:34
